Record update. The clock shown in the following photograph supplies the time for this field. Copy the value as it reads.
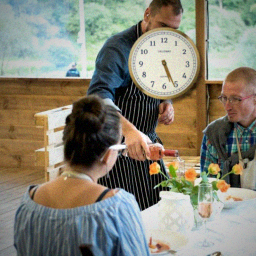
5:26
